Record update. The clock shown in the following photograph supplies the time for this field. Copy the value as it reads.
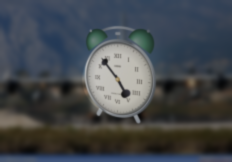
4:53
